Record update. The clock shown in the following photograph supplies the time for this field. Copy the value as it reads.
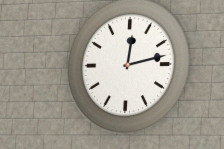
12:13
